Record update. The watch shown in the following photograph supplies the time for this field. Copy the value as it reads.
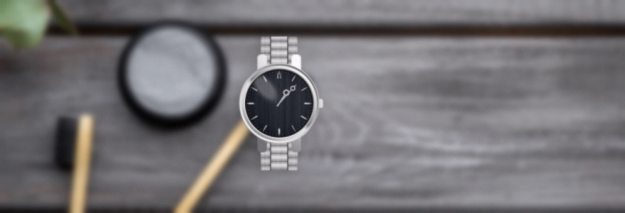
1:07
